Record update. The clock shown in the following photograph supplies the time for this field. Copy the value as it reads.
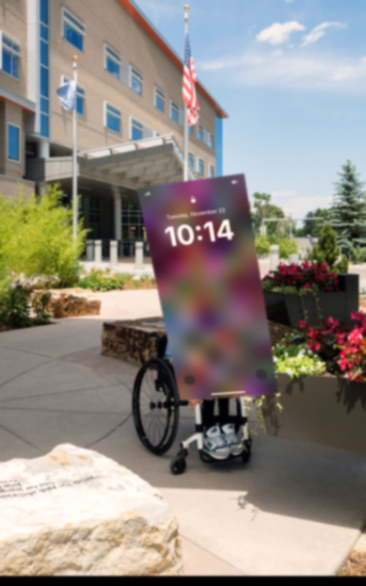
10:14
